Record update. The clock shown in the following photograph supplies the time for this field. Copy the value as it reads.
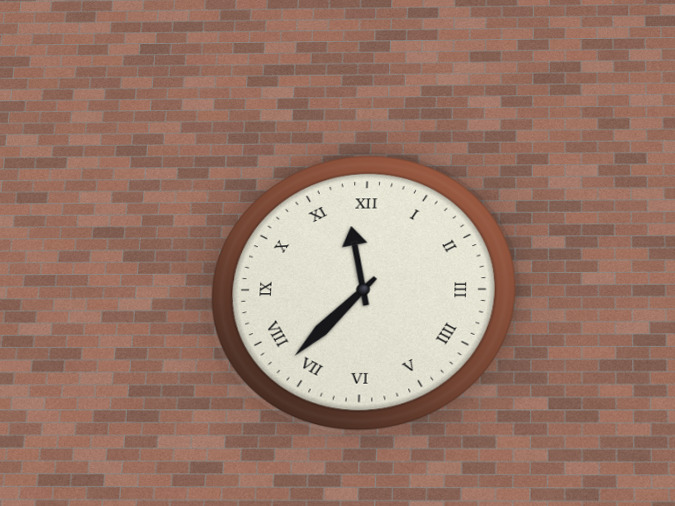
11:37
